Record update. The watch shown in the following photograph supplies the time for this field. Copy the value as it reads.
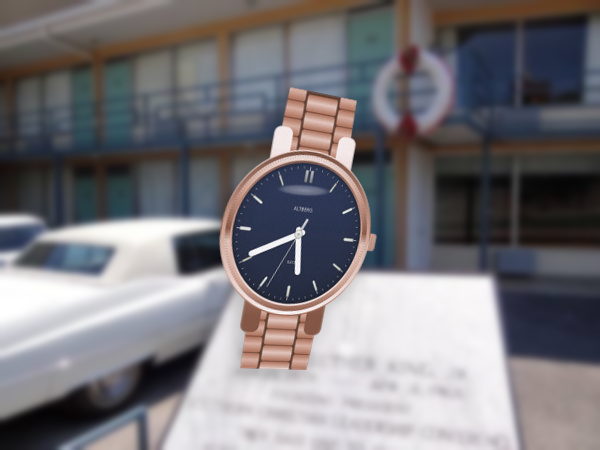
5:40:34
